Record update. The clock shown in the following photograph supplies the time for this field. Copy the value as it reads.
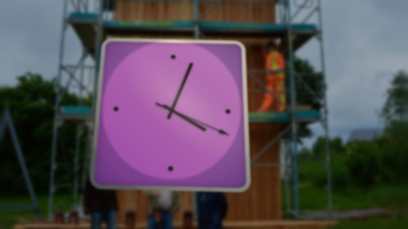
4:03:19
